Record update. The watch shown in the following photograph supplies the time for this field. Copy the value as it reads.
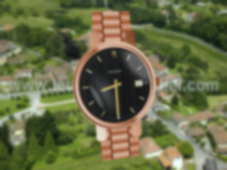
8:30
